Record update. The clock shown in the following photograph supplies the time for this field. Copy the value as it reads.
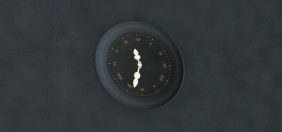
11:33
